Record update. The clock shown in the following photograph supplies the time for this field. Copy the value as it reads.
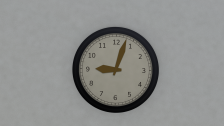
9:03
